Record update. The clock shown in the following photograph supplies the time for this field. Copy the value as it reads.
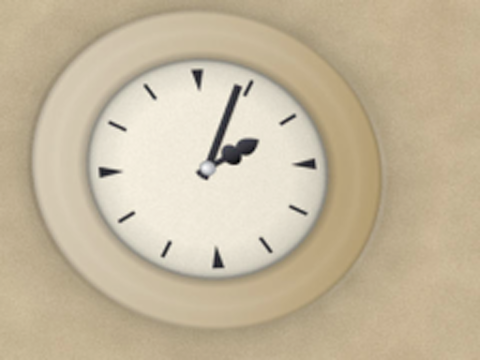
2:04
